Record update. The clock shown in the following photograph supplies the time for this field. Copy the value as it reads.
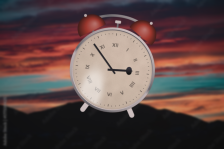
2:53
